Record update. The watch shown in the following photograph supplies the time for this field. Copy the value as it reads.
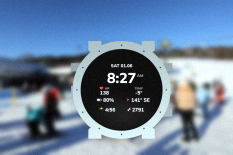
8:27
